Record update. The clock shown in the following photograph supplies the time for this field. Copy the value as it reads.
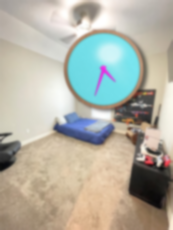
4:33
